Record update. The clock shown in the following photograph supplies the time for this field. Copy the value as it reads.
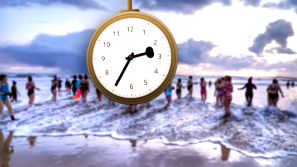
2:35
